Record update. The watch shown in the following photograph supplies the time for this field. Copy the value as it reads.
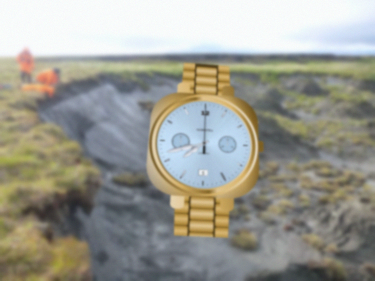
7:42
